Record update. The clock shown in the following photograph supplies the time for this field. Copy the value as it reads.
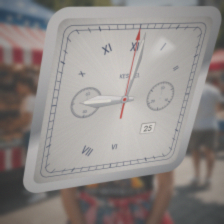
9:01
